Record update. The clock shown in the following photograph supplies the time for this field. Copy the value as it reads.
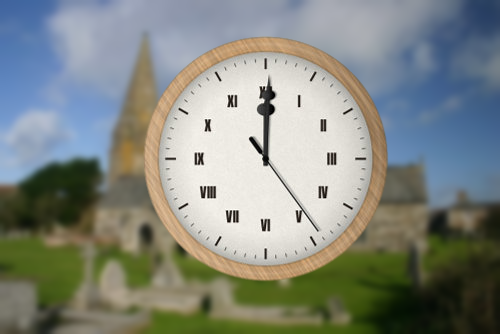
12:00:24
